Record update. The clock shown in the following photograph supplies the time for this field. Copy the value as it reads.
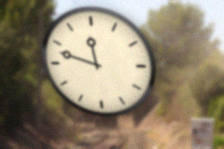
11:48
